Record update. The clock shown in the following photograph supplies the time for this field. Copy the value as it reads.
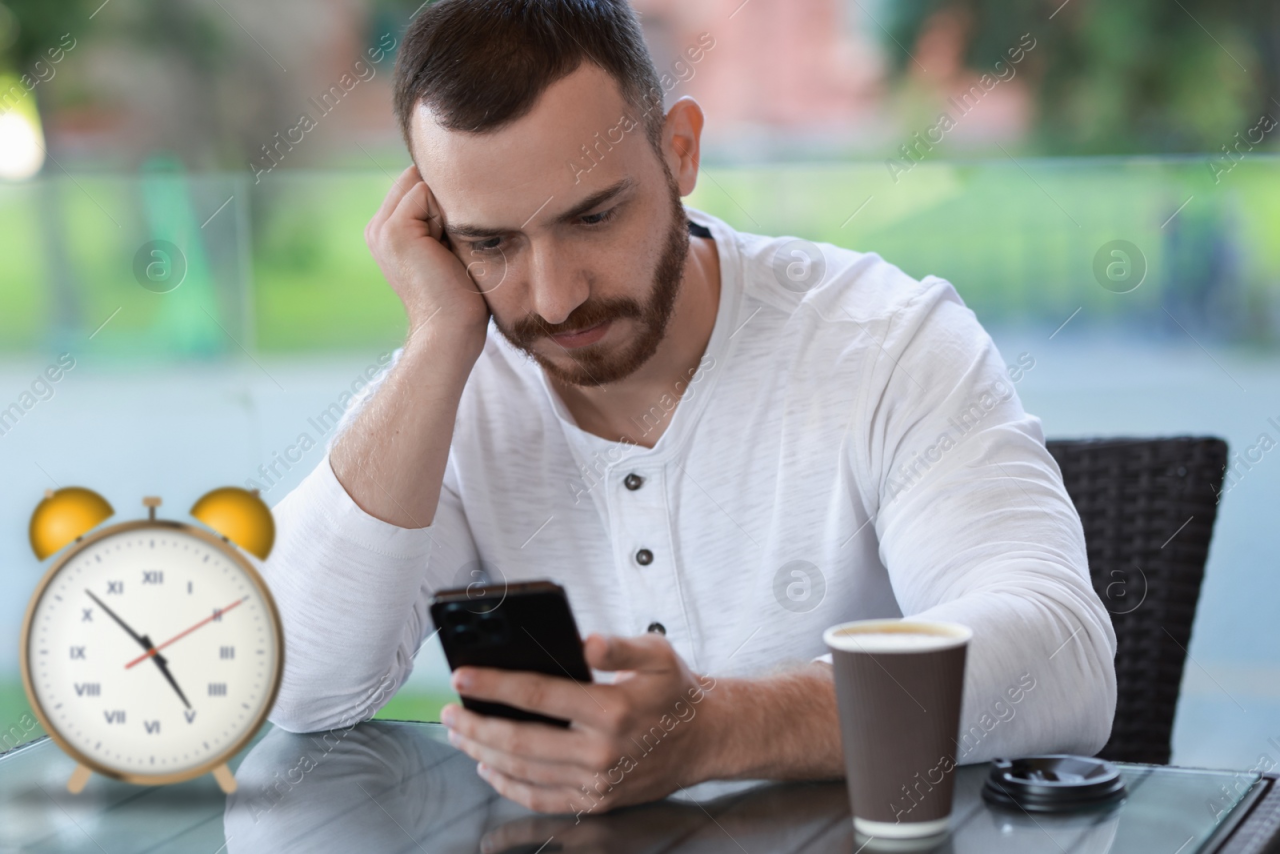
4:52:10
